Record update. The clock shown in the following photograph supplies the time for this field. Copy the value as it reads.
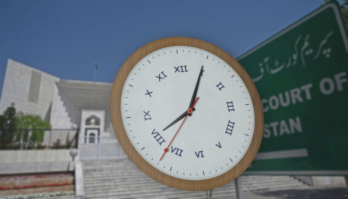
8:04:37
